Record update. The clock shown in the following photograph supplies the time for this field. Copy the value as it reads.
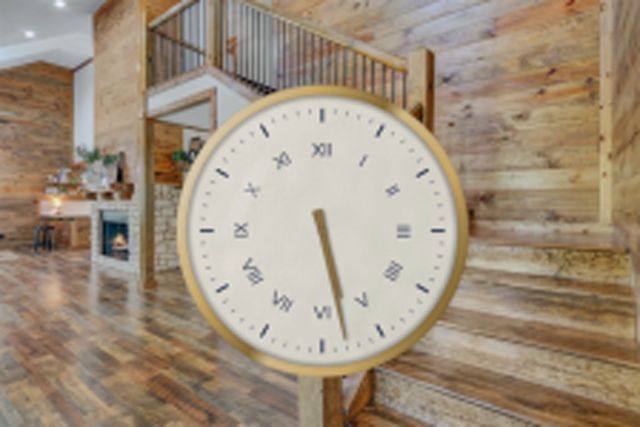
5:28
